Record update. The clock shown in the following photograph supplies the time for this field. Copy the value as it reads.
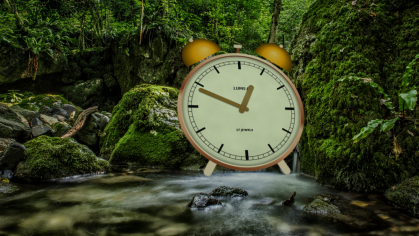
12:49
